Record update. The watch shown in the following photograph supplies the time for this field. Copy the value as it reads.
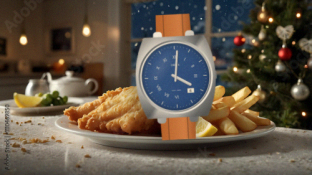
4:01
